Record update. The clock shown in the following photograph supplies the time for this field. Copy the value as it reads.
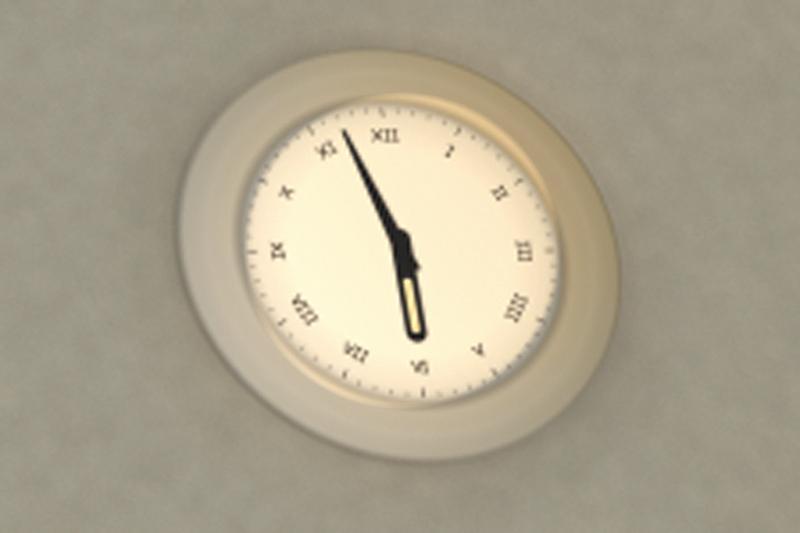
5:57
